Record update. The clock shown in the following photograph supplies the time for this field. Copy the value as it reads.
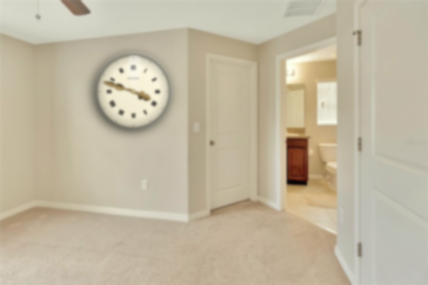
3:48
